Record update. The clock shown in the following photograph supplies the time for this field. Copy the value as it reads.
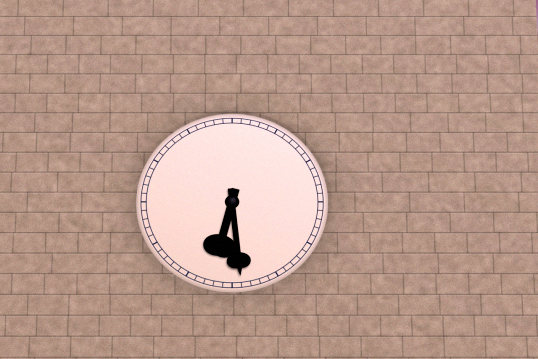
6:29
